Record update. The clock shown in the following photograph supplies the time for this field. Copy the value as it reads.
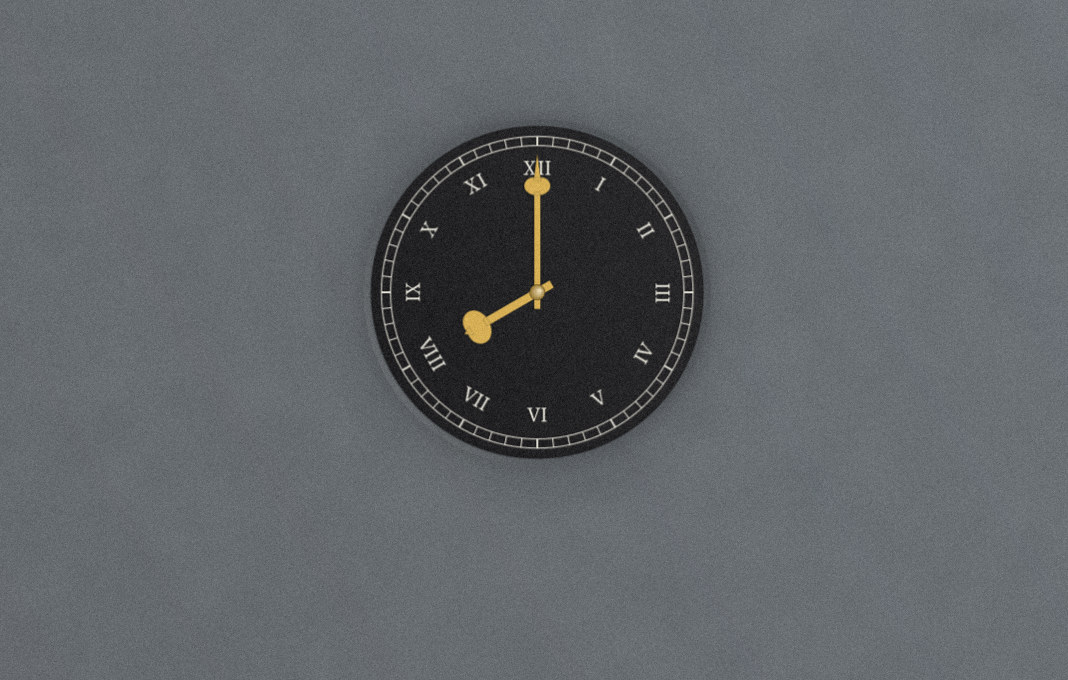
8:00
